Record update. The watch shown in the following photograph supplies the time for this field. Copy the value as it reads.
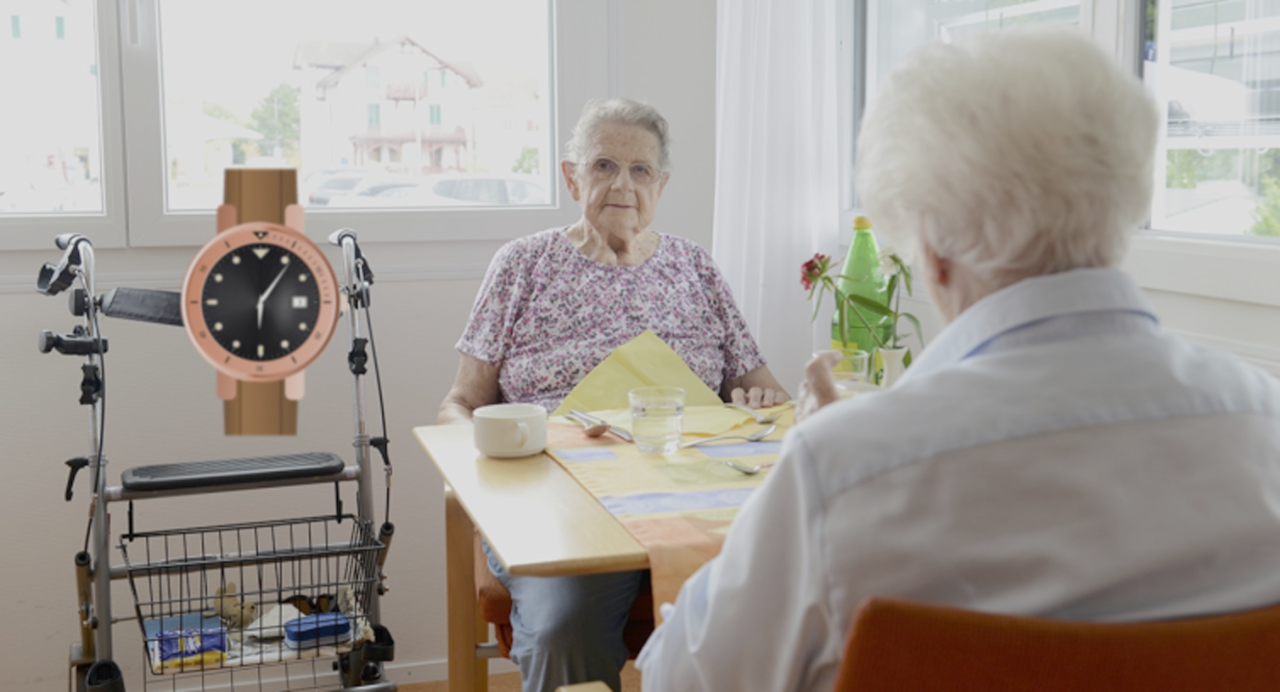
6:06
